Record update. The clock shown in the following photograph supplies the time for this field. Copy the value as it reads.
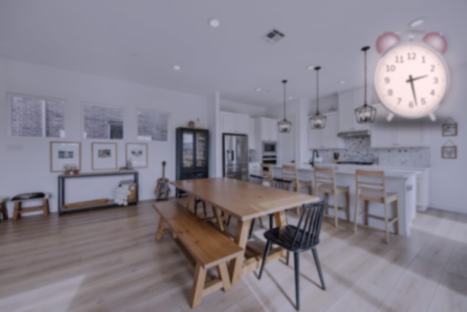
2:28
